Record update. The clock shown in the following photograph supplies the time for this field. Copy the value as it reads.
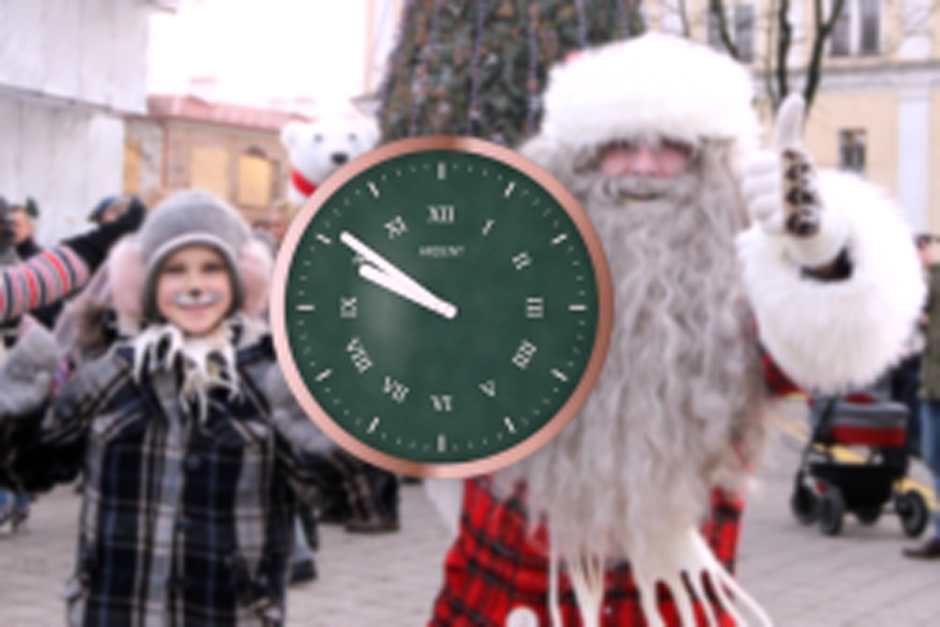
9:51
